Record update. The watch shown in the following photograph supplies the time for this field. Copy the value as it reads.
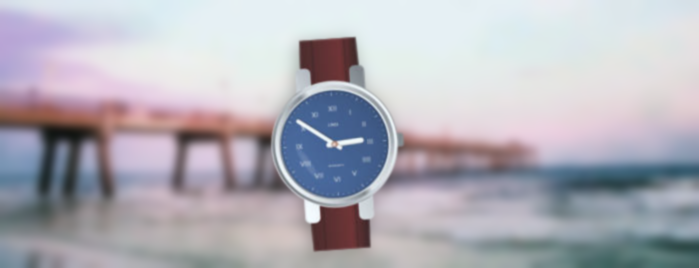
2:51
